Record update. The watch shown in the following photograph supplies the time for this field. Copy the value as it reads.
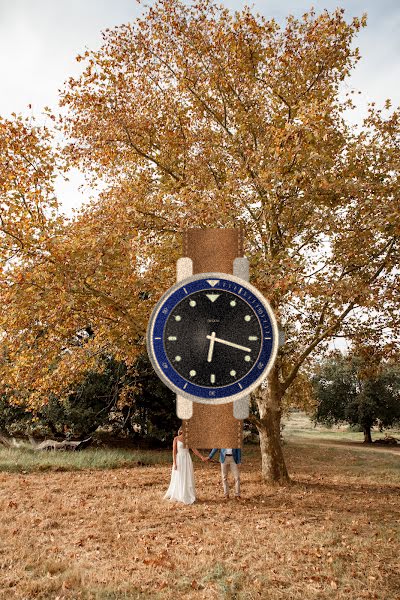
6:18
